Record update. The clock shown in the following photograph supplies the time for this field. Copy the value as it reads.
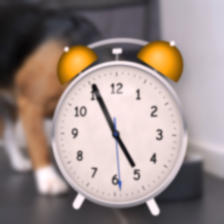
4:55:29
